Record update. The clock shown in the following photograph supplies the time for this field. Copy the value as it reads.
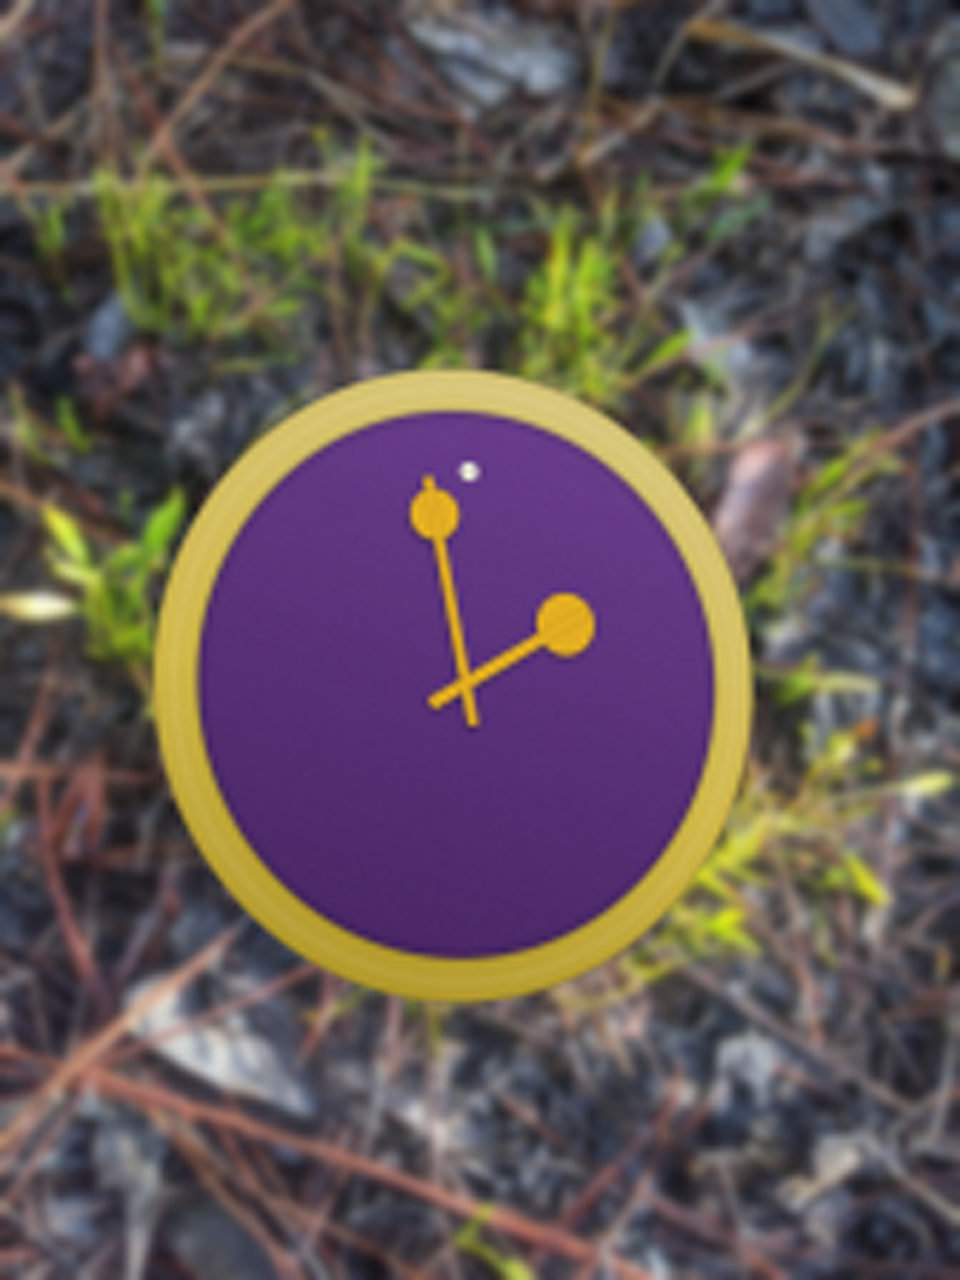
1:58
